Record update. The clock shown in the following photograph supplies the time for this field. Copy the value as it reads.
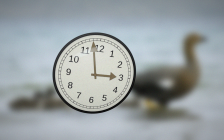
2:58
